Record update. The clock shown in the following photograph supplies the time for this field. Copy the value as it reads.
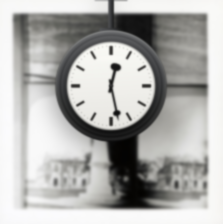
12:28
